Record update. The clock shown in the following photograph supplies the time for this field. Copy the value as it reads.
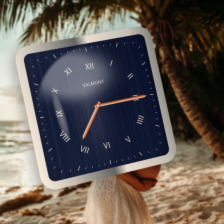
7:15
